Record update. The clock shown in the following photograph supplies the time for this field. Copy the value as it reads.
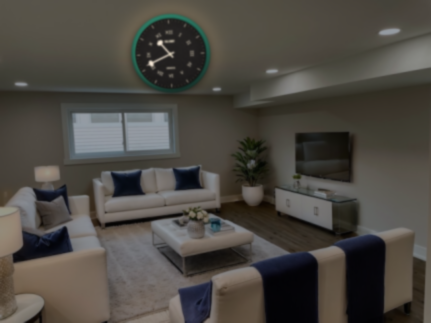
10:41
